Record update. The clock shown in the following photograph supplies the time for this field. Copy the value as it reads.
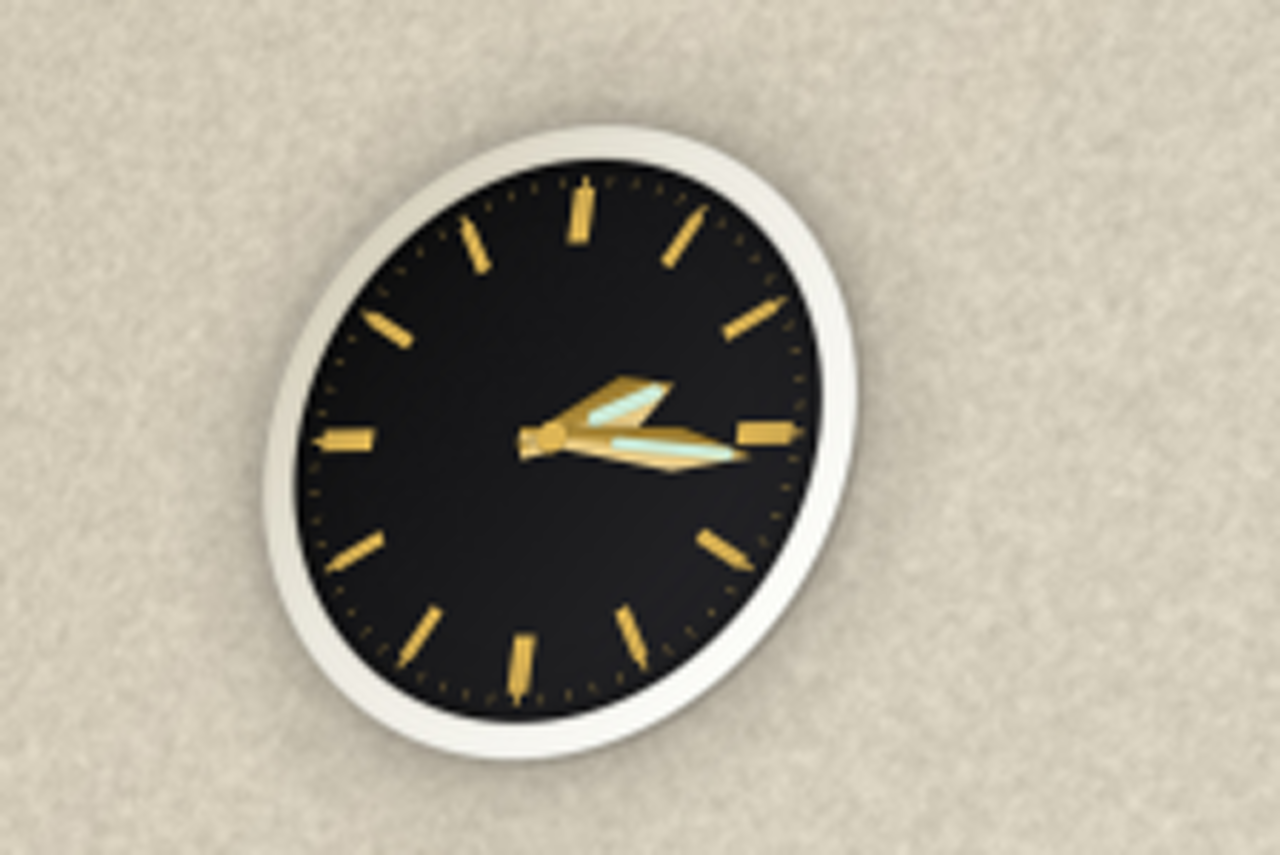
2:16
